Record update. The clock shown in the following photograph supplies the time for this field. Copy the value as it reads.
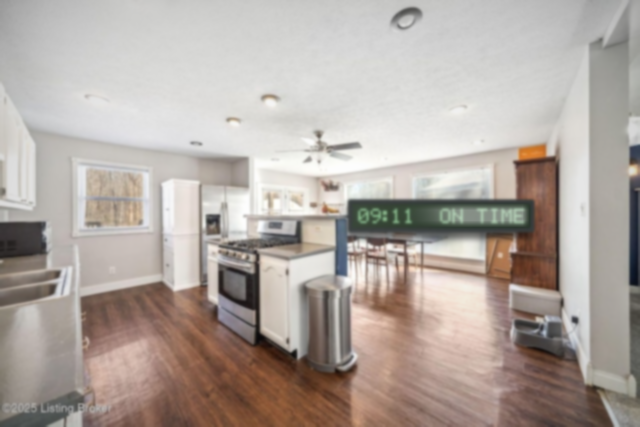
9:11
